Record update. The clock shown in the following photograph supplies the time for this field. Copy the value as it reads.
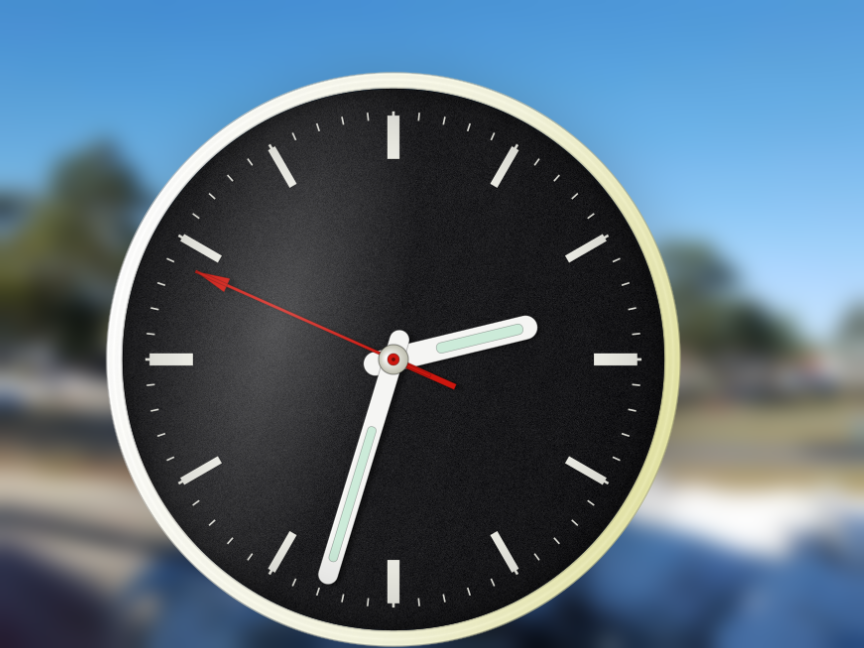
2:32:49
